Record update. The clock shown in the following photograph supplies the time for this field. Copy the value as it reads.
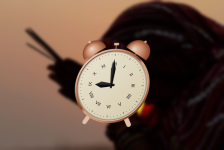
9:00
